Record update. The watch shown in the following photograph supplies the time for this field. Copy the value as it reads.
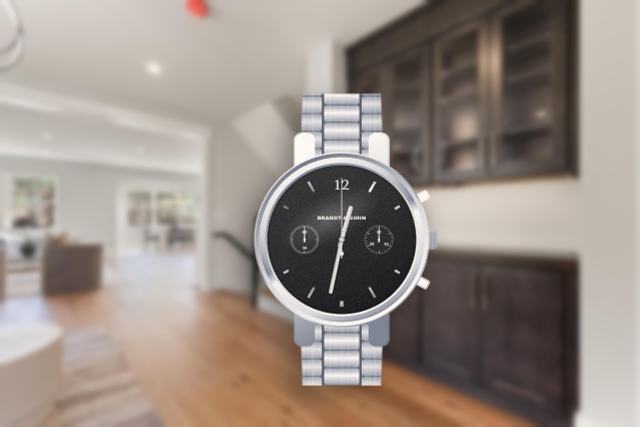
12:32
